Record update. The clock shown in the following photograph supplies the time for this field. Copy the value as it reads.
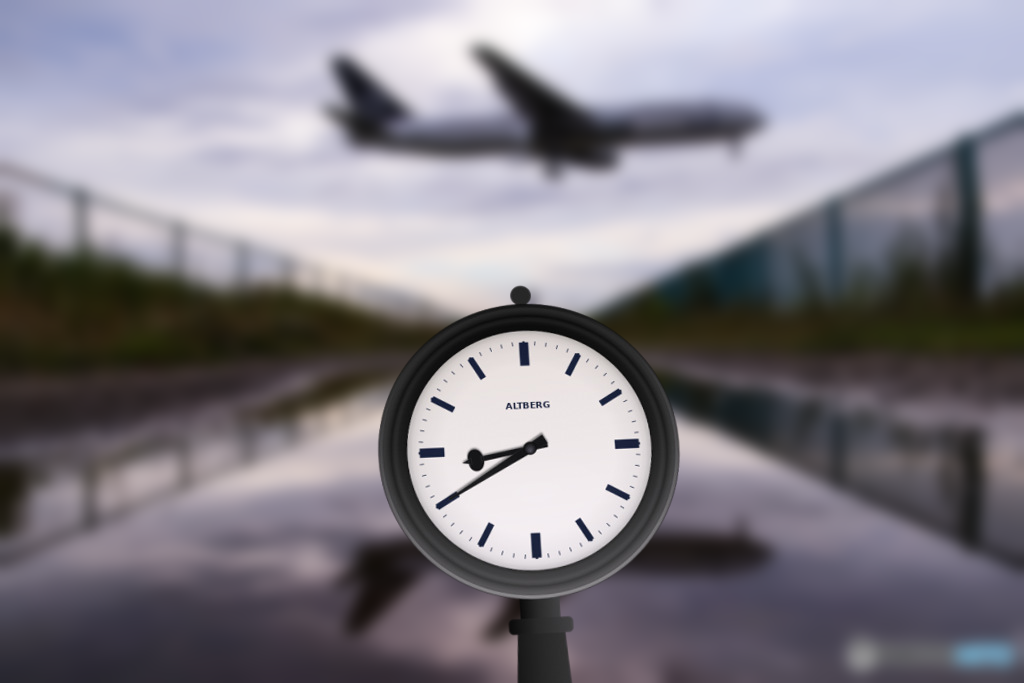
8:40
